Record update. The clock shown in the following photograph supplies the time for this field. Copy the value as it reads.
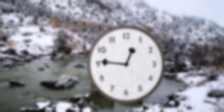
12:46
